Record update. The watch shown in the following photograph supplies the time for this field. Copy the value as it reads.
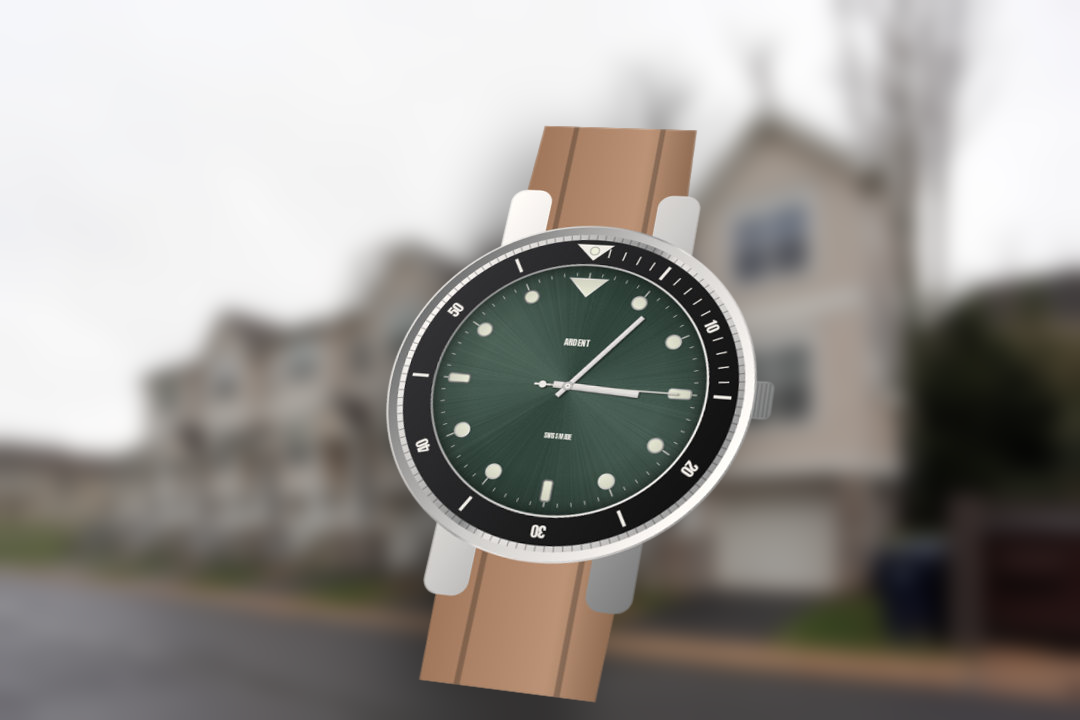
3:06:15
